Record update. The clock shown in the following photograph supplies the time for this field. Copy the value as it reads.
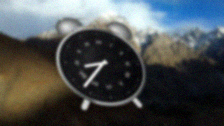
8:37
